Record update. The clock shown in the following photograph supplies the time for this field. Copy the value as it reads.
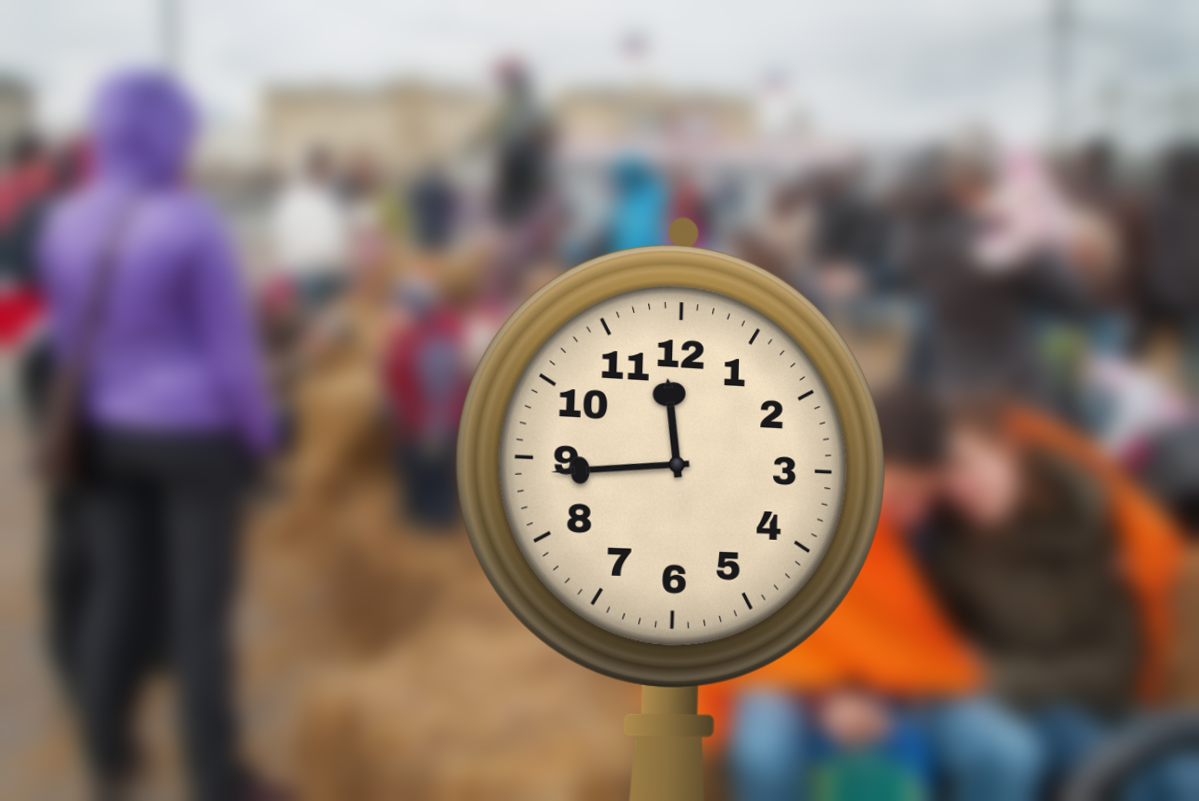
11:44
